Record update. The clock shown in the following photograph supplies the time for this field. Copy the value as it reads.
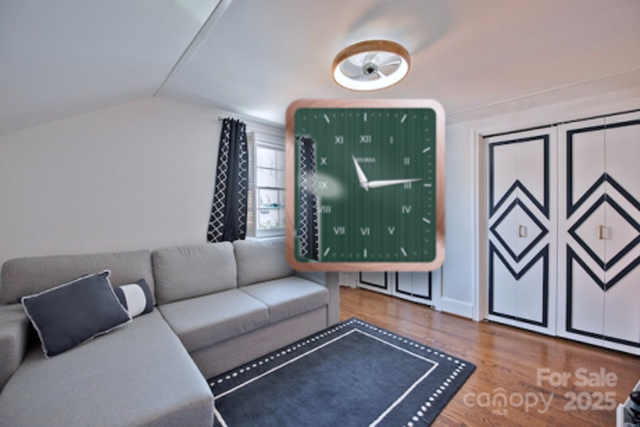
11:14
